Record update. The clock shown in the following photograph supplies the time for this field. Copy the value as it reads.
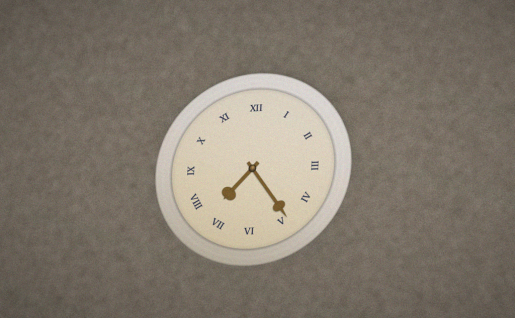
7:24
